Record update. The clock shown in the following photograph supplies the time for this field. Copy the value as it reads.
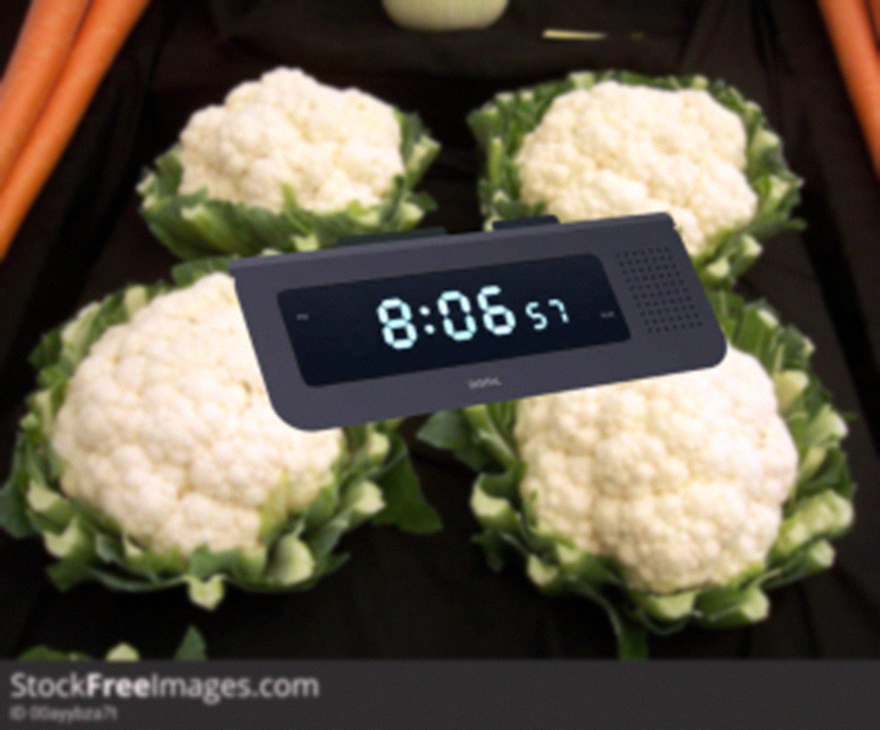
8:06:57
